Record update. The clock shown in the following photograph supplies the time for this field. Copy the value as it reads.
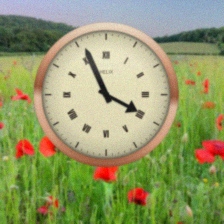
3:56
